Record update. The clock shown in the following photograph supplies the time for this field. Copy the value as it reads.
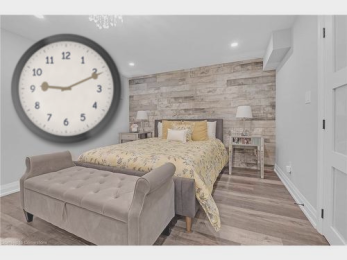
9:11
